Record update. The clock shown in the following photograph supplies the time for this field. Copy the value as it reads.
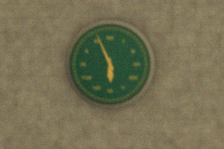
5:56
